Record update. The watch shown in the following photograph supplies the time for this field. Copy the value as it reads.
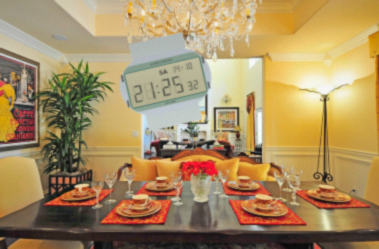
21:25
